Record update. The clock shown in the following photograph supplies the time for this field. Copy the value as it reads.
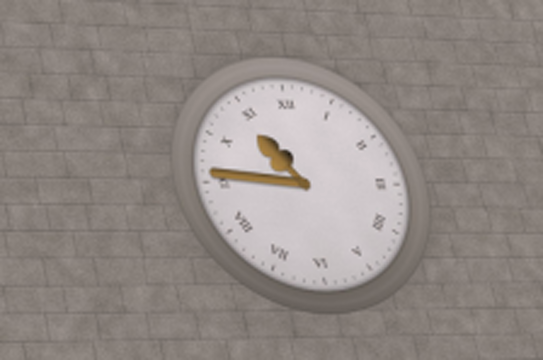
10:46
